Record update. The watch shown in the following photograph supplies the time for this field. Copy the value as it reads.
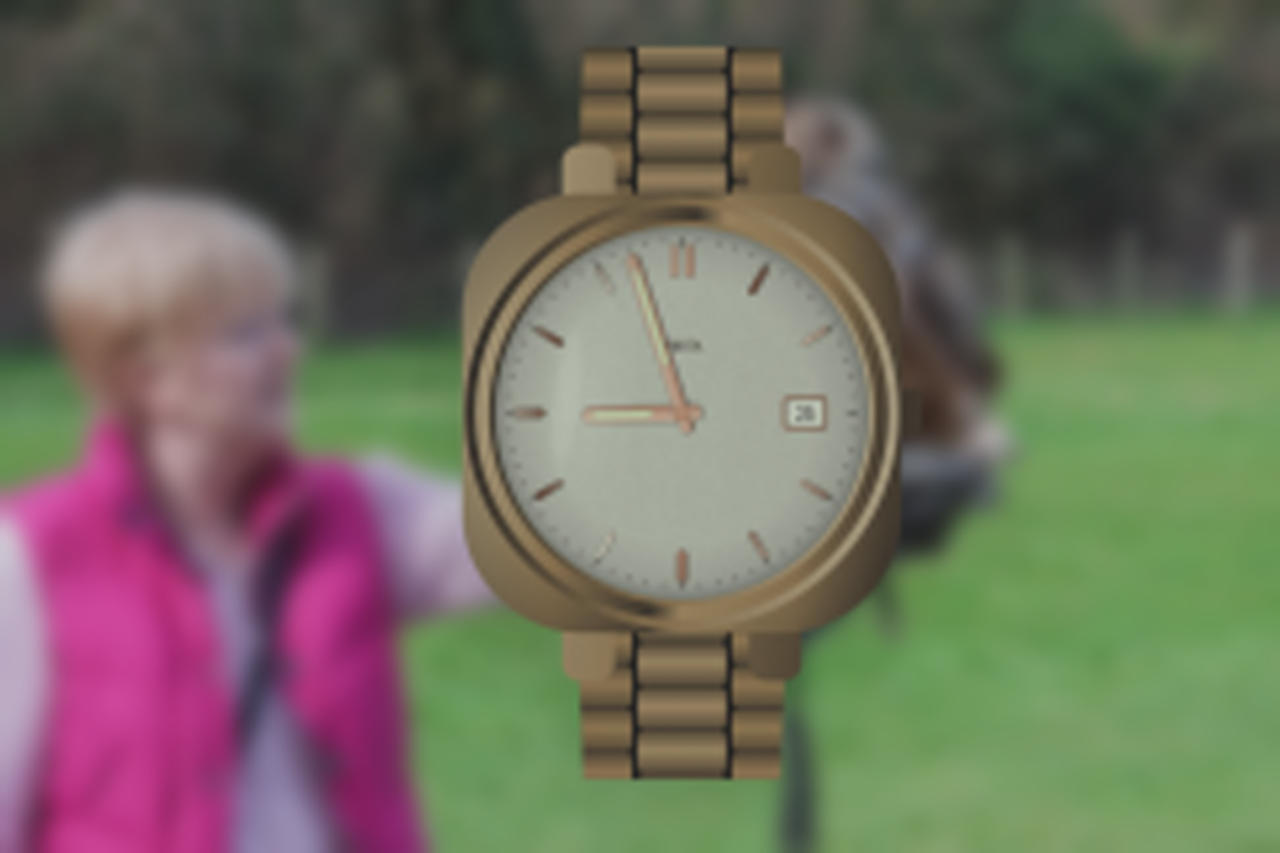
8:57
